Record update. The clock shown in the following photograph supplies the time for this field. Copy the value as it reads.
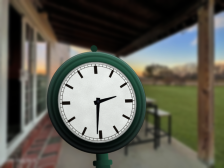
2:31
